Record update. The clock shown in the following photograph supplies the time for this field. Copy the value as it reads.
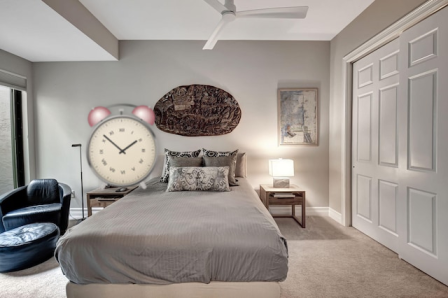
1:52
